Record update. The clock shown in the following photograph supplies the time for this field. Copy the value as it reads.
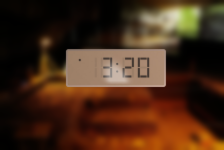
3:20
